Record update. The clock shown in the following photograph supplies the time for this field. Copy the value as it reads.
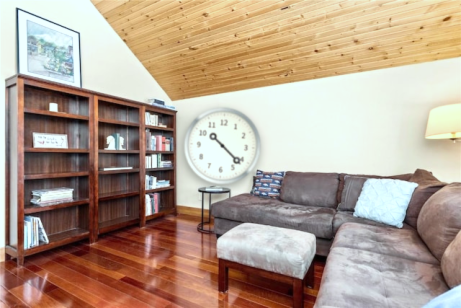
10:22
